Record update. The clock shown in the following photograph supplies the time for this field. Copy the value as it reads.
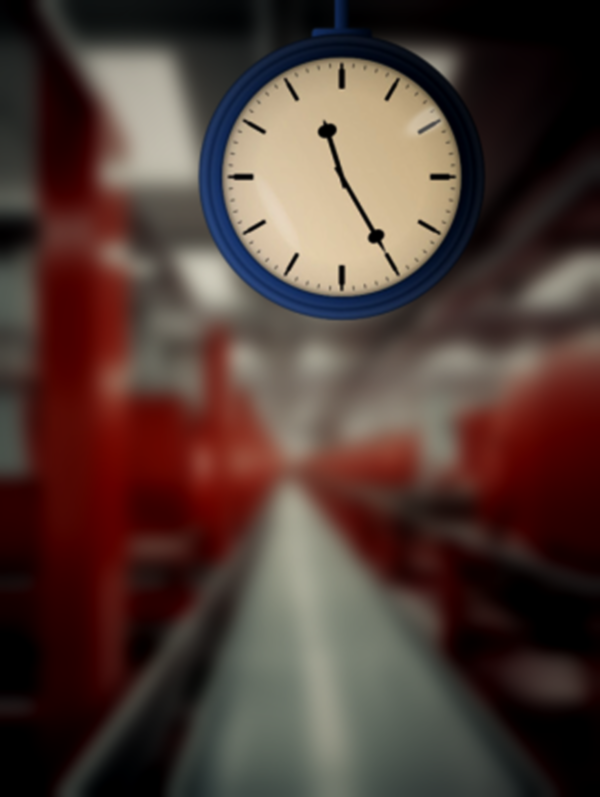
11:25
